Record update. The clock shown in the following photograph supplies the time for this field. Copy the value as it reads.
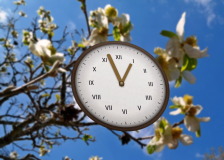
12:57
